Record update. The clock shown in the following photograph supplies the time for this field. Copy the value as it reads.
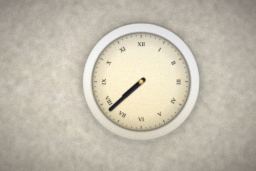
7:38
